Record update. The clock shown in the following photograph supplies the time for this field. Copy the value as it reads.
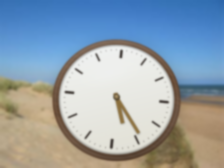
5:24
